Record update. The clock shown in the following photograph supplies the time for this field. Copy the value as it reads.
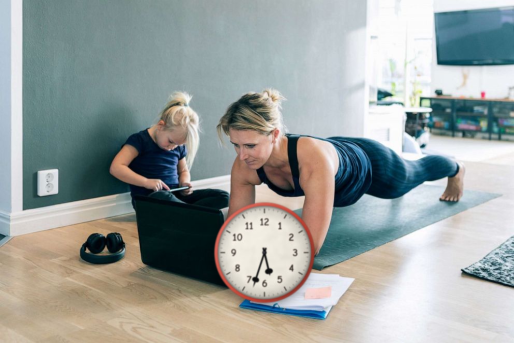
5:33
